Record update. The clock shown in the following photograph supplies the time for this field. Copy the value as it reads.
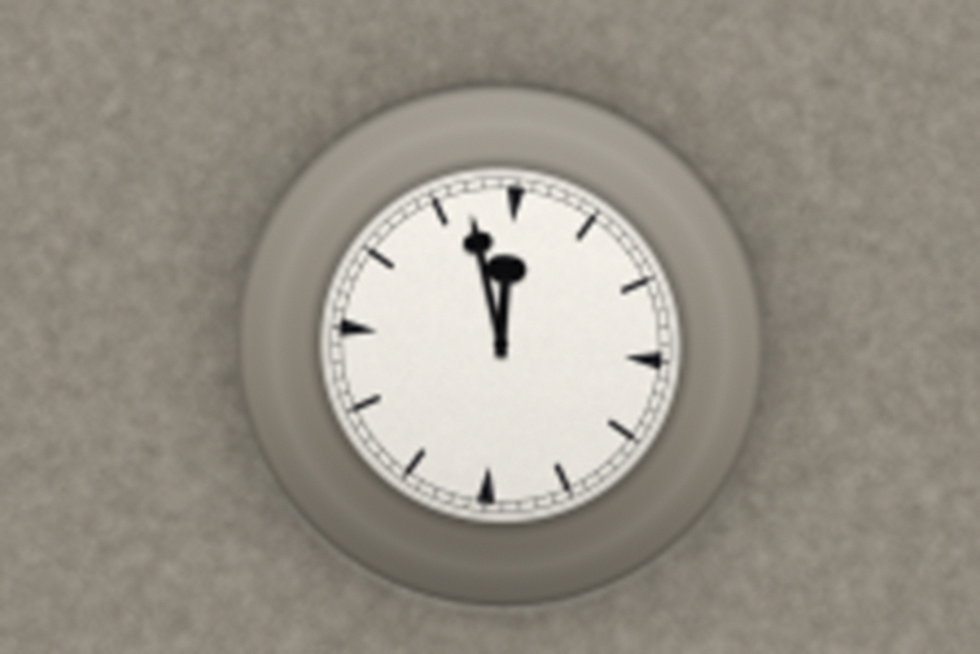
11:57
